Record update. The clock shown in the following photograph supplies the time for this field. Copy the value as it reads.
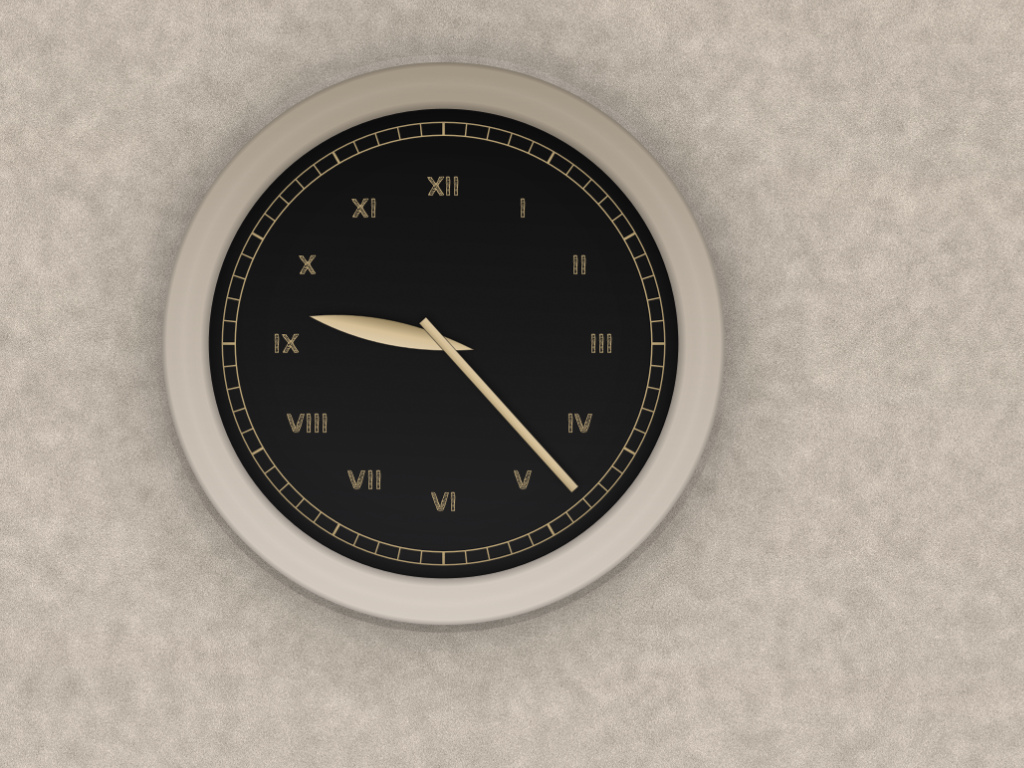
9:23
